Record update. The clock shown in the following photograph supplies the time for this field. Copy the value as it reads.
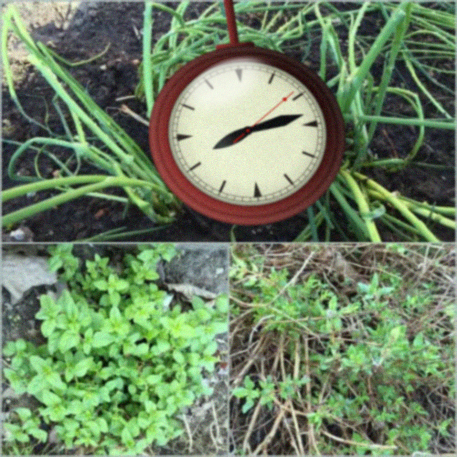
8:13:09
